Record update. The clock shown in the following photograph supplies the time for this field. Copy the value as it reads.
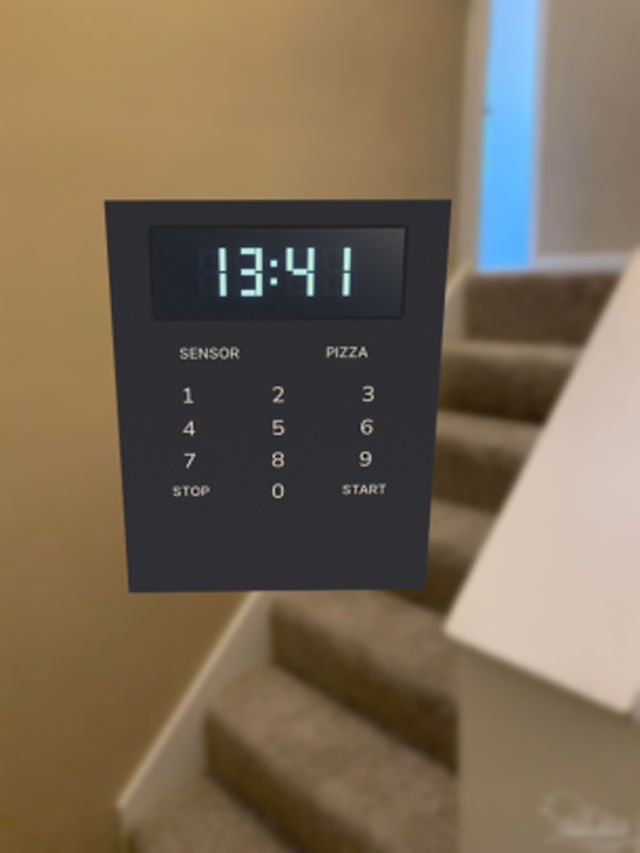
13:41
